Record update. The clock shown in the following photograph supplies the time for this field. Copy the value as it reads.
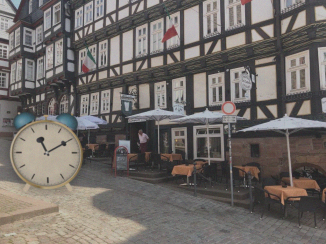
11:10
